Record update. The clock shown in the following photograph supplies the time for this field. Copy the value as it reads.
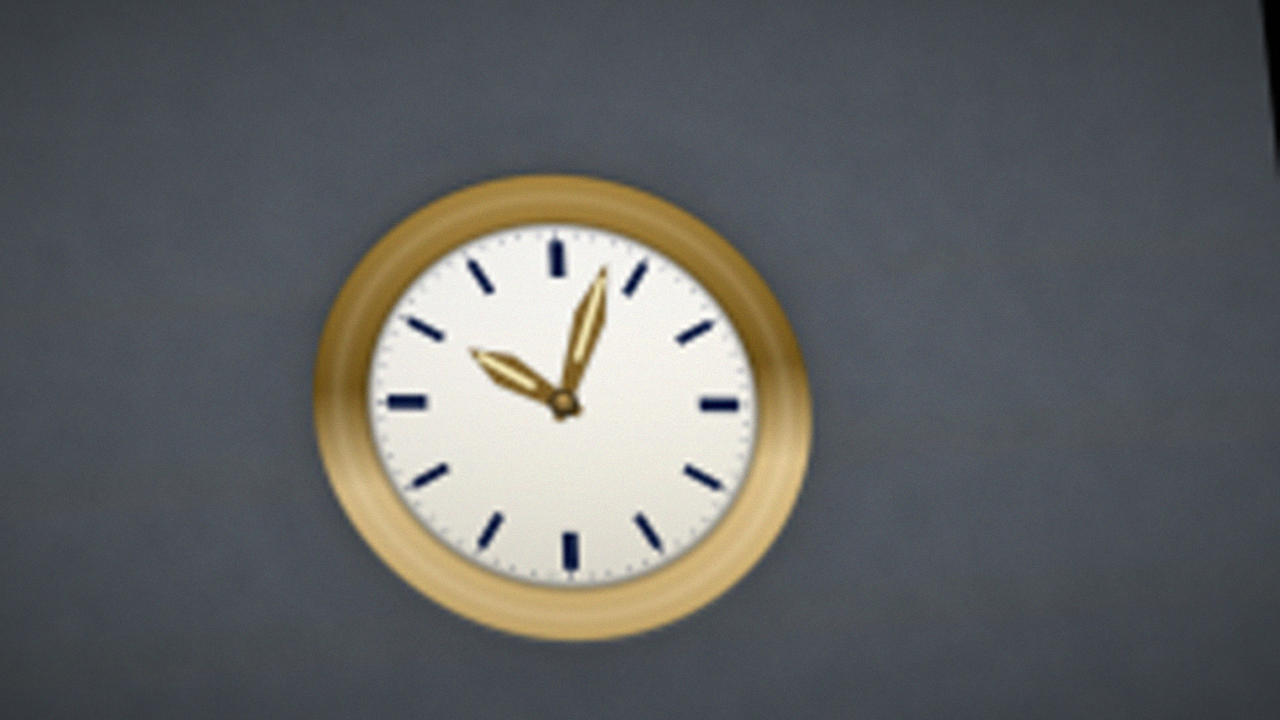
10:03
